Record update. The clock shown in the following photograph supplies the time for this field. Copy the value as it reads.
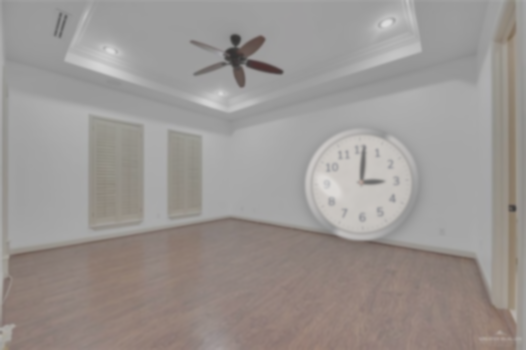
3:01
